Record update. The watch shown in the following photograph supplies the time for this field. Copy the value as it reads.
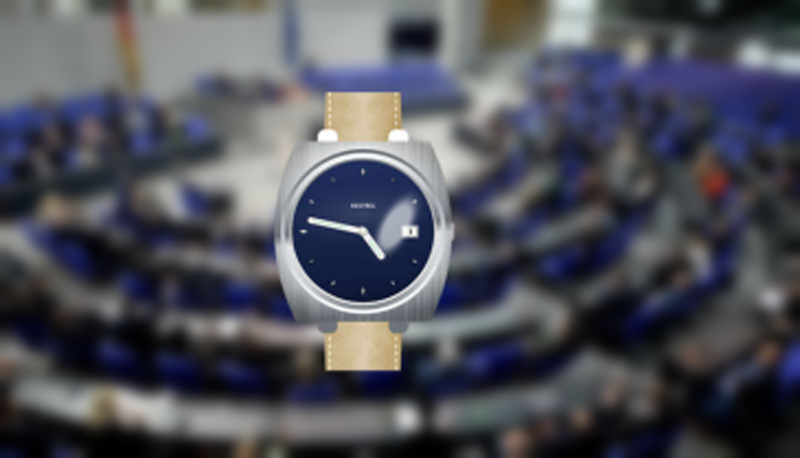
4:47
